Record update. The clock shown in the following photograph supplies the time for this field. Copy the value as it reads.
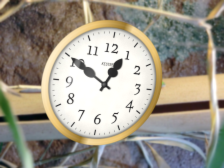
12:50
